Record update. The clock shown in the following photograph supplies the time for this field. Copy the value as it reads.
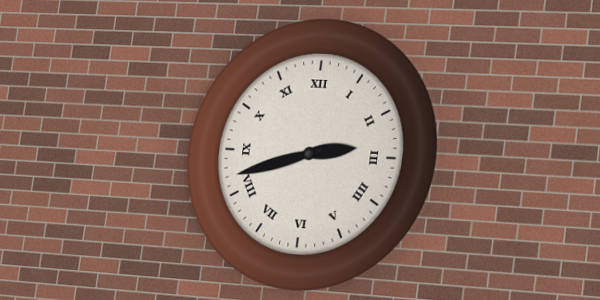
2:42
